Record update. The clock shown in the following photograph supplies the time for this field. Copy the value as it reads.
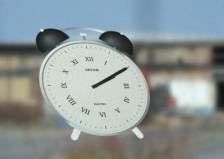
2:10
